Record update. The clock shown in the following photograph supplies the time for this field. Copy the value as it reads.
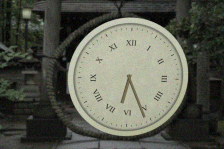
6:26
